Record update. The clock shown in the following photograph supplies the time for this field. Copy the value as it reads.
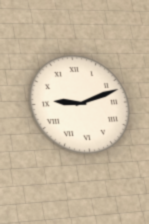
9:12
